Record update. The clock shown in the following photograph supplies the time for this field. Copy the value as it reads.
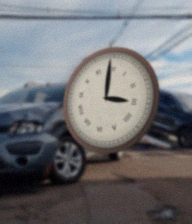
2:59
